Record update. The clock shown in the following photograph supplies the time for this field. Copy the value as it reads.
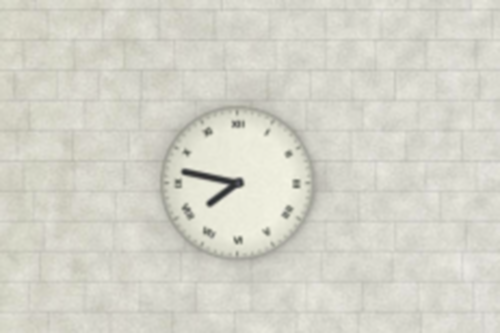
7:47
